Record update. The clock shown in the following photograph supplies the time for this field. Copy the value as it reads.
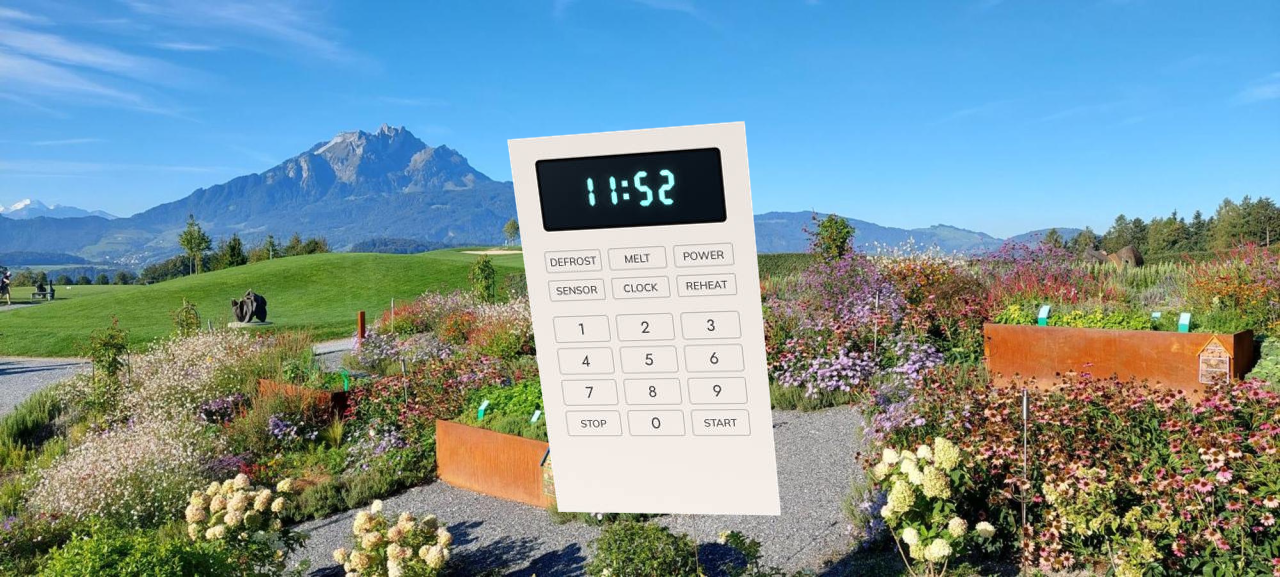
11:52
